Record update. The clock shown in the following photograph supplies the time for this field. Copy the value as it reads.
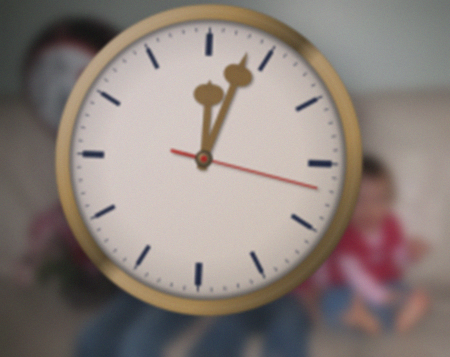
12:03:17
